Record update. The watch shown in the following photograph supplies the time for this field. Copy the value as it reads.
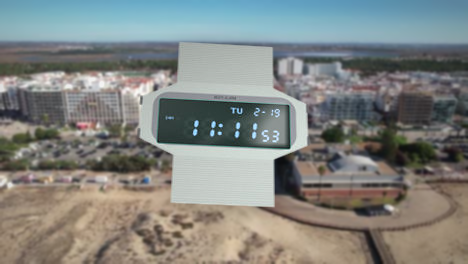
11:11:53
